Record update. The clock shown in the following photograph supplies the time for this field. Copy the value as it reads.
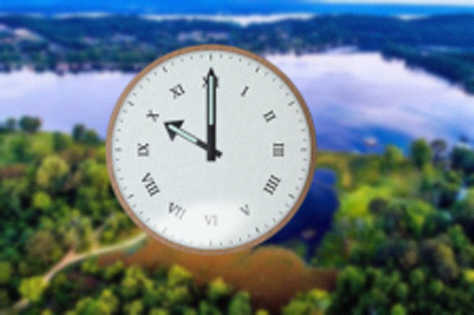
10:00
